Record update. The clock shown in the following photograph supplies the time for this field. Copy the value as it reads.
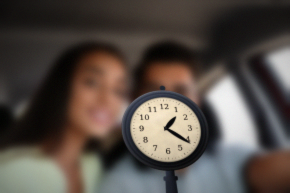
1:21
